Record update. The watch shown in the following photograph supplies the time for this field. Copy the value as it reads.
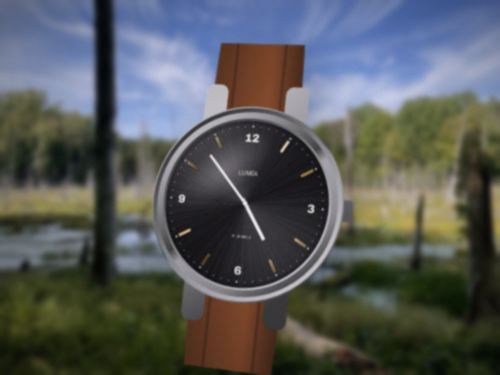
4:53
